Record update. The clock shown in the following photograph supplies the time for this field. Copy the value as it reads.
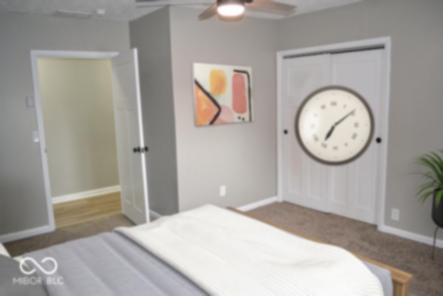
7:09
